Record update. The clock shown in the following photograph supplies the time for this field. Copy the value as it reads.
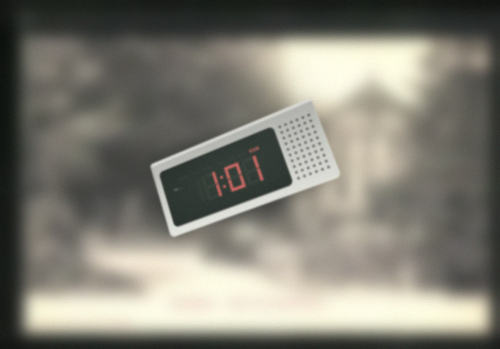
1:01
